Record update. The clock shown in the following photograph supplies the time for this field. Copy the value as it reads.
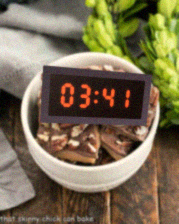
3:41
